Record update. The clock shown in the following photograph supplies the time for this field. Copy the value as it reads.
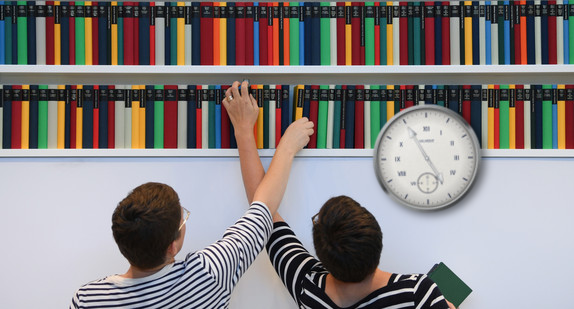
4:55
